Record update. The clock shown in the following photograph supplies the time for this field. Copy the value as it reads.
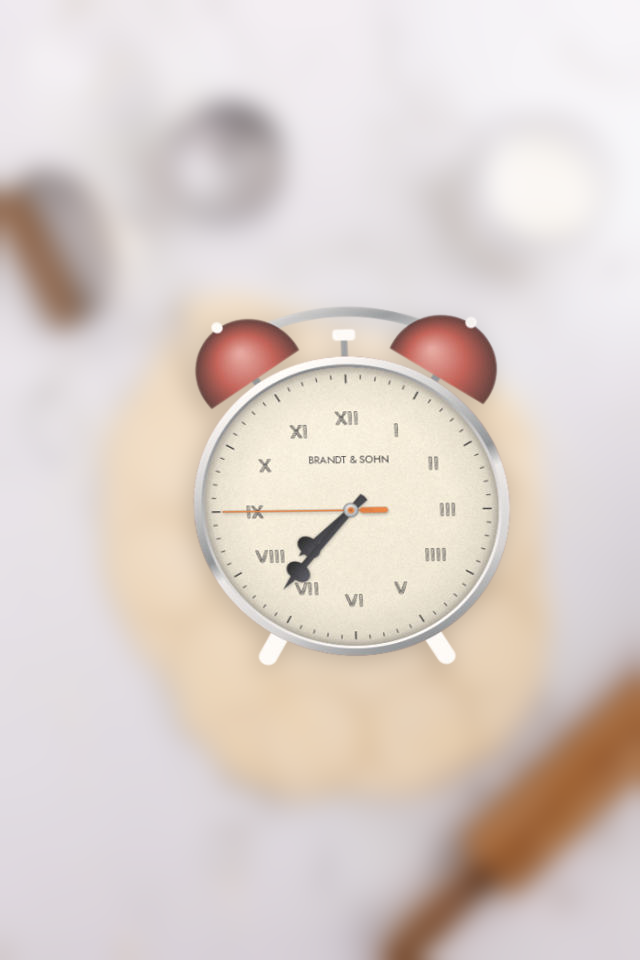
7:36:45
